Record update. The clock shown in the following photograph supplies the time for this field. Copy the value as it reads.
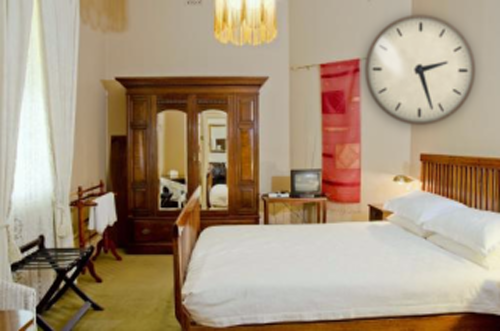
2:27
